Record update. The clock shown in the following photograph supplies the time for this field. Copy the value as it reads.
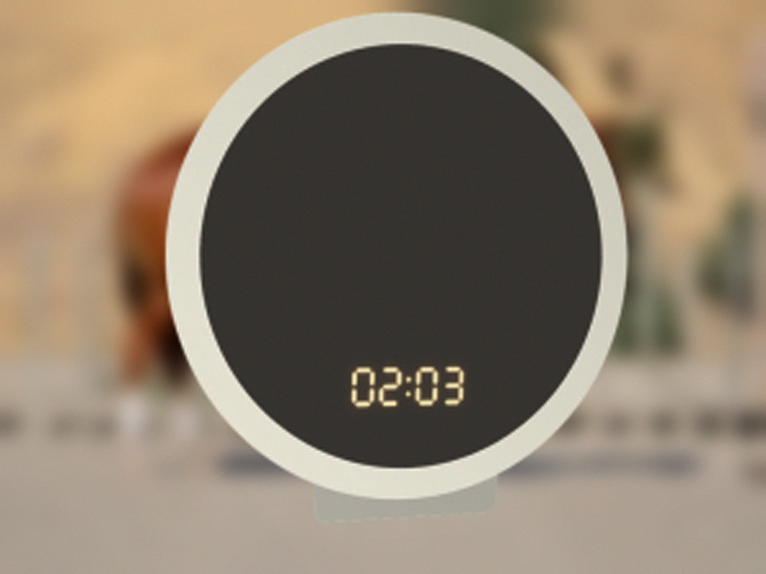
2:03
